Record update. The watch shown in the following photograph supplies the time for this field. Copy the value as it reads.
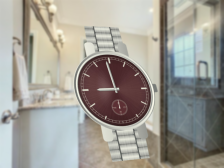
8:59
